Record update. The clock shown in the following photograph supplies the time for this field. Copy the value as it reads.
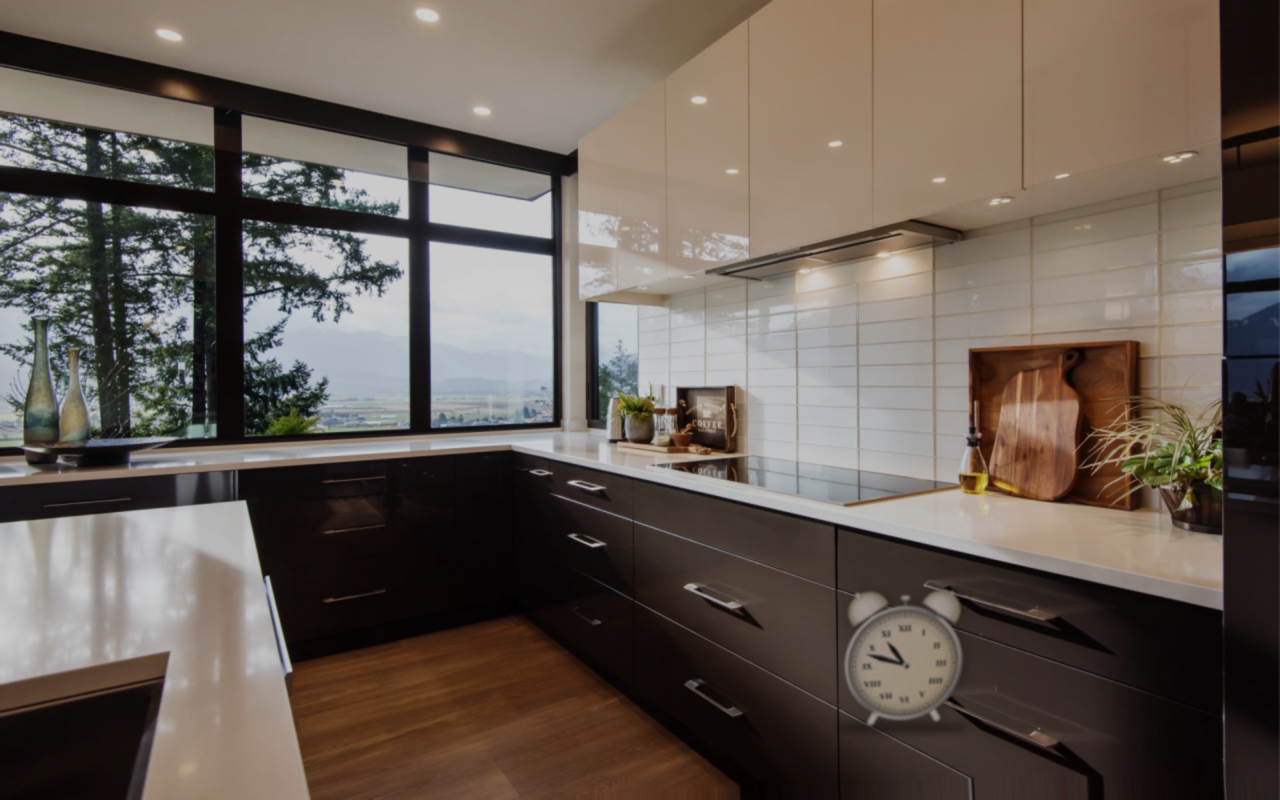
10:48
